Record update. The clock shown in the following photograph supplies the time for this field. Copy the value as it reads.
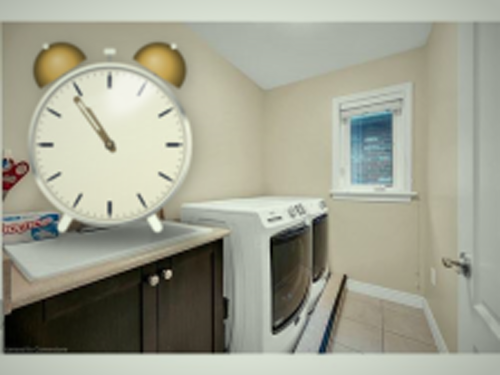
10:54
